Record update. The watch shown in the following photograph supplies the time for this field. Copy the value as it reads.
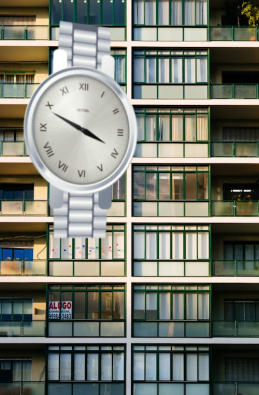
3:49
